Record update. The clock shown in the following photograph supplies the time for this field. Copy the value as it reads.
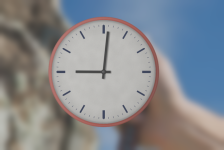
9:01
